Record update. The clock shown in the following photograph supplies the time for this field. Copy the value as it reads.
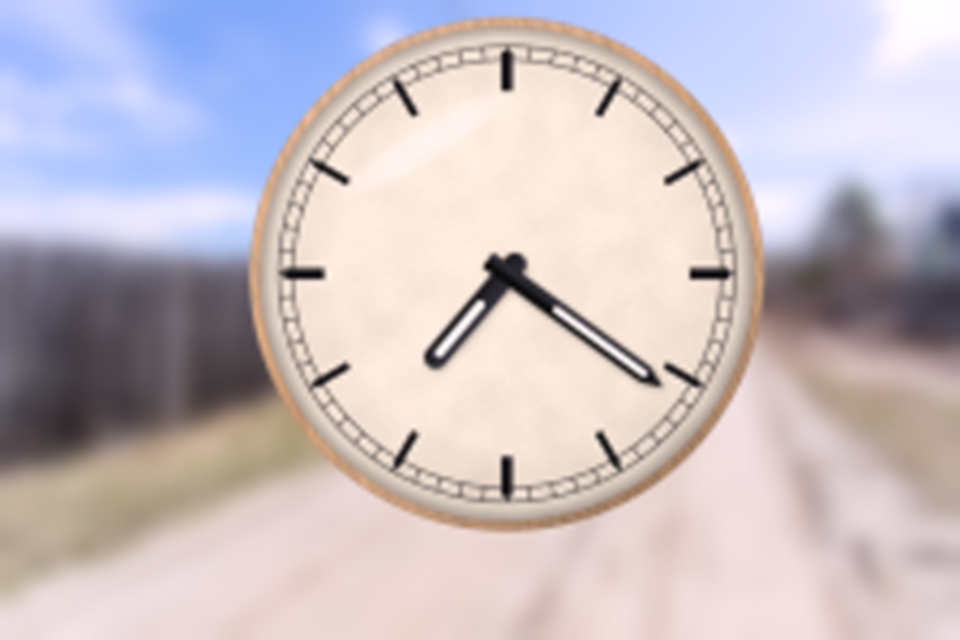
7:21
